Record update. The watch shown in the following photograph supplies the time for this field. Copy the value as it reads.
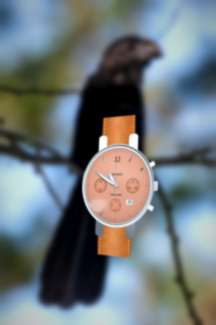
10:50
